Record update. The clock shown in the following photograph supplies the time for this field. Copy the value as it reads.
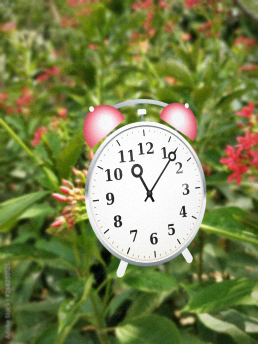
11:07
